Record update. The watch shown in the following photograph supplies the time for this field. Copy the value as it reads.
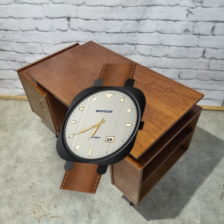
6:40
